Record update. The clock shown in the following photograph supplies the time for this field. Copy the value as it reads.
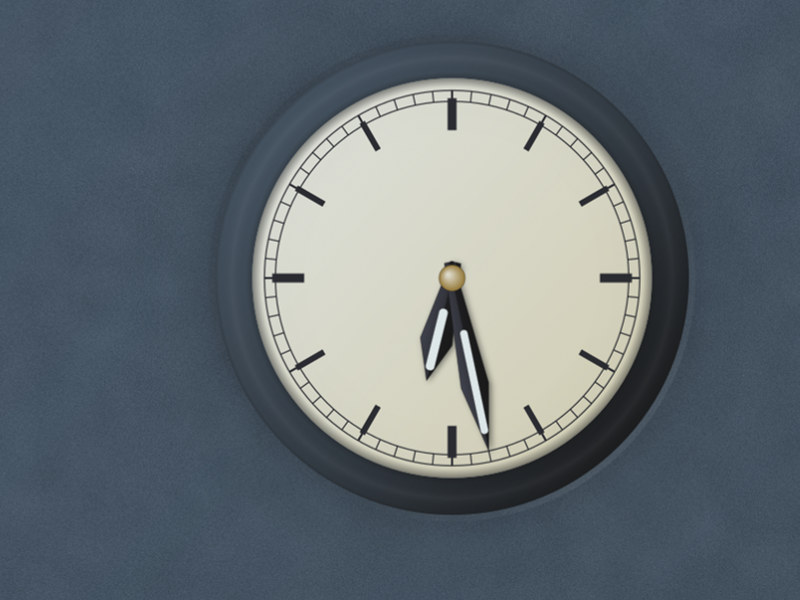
6:28
